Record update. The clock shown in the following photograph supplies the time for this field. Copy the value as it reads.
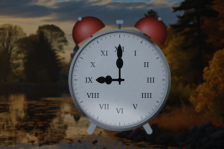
9:00
